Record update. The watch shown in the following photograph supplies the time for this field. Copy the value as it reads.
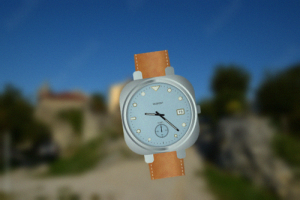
9:23
